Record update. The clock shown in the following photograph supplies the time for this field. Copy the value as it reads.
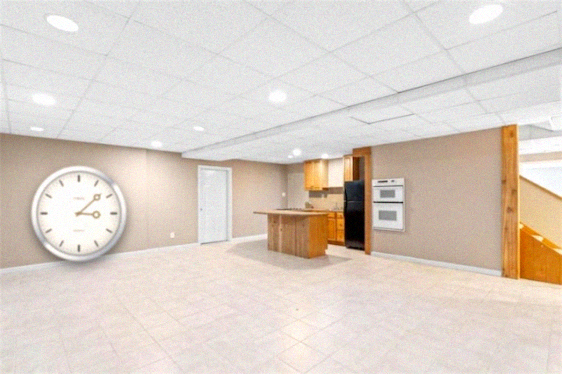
3:08
